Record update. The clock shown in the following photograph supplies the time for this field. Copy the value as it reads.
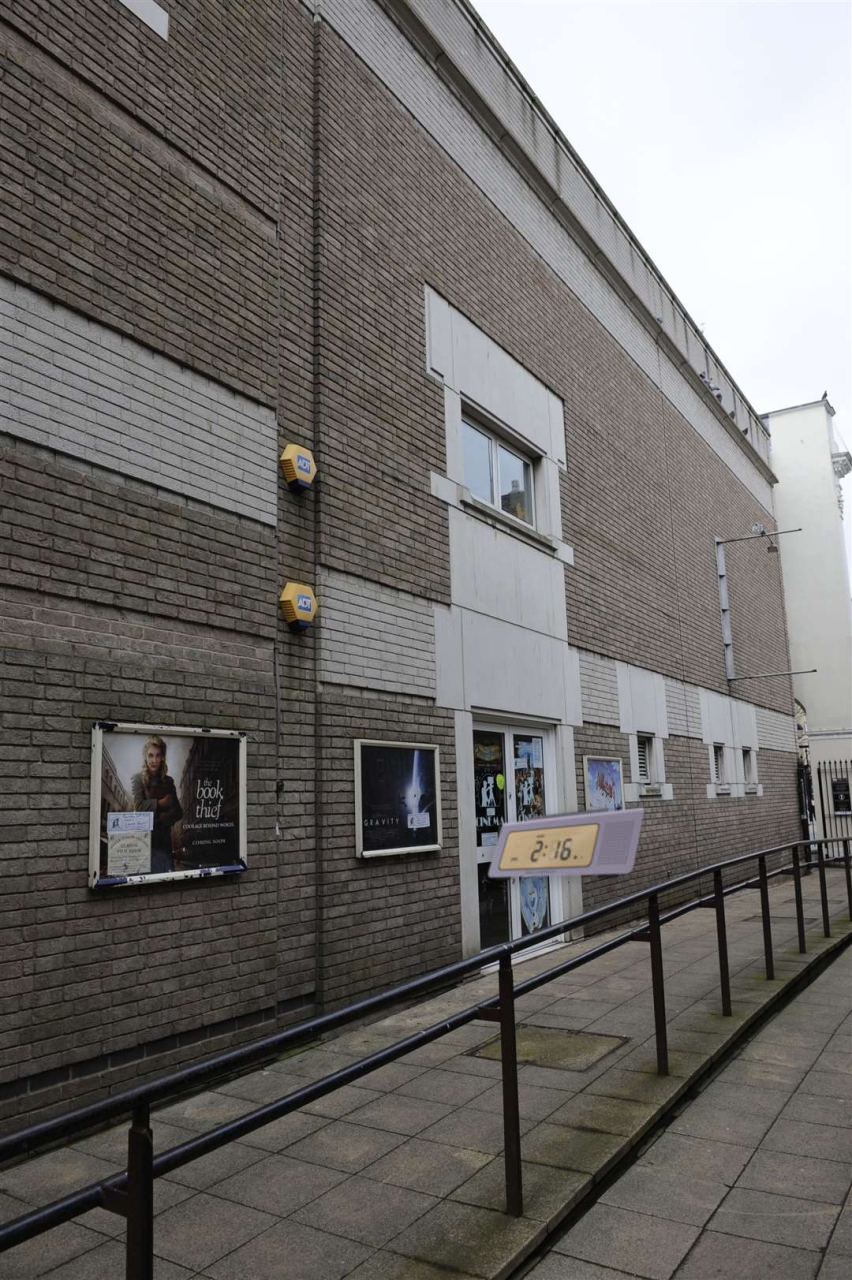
2:16
